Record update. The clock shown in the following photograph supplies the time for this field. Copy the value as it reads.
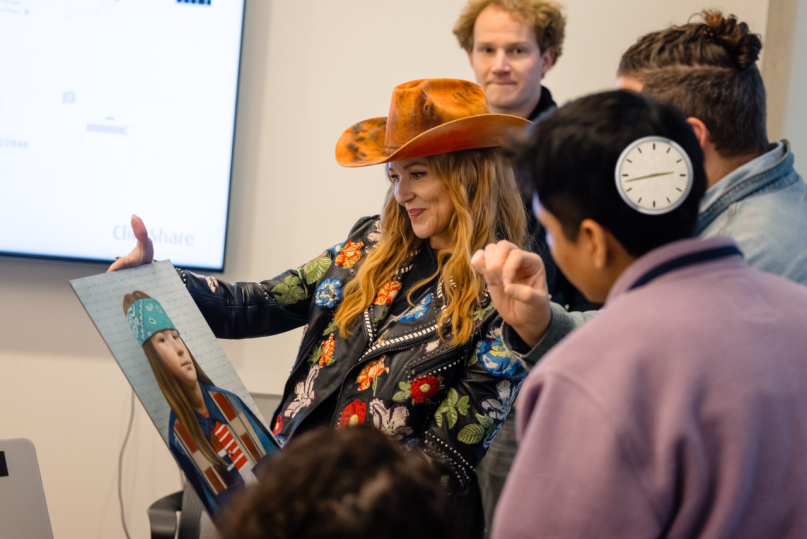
2:43
